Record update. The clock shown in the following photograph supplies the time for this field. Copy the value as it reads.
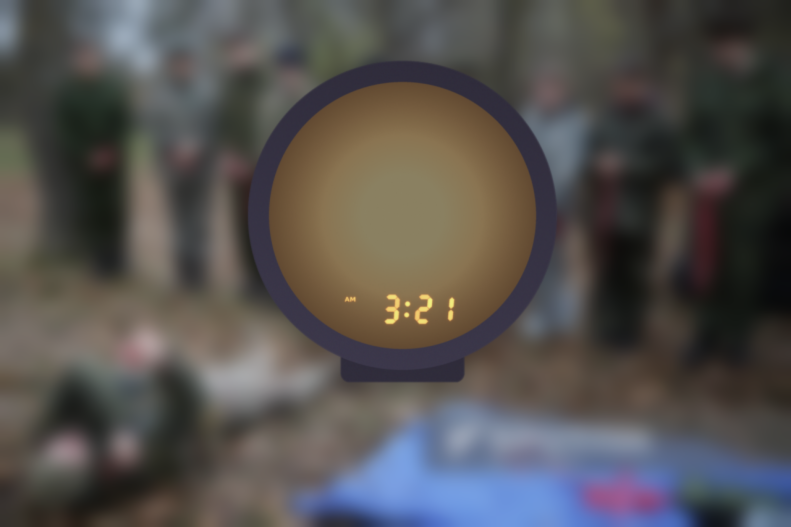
3:21
